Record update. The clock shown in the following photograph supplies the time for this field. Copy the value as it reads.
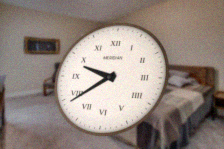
9:39
